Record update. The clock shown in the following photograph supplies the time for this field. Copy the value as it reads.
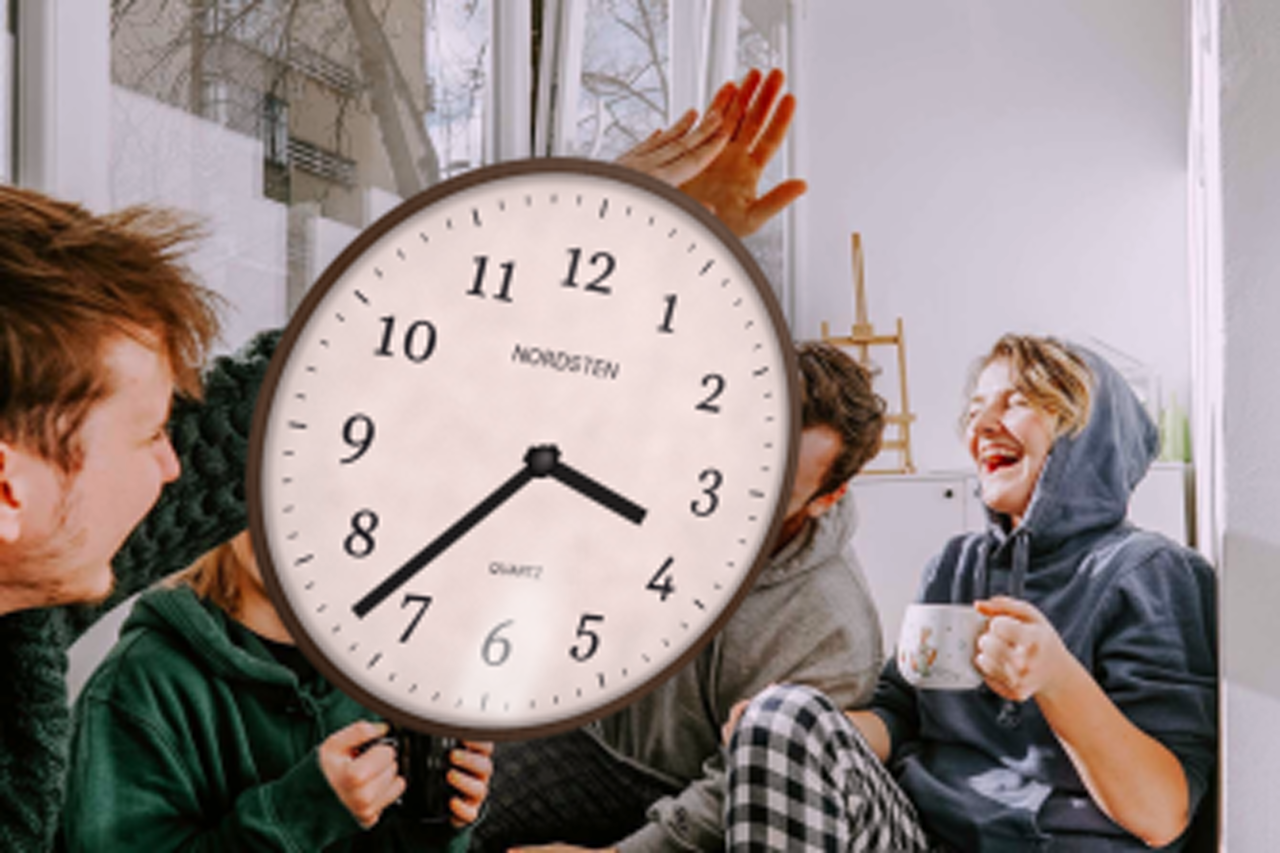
3:37
